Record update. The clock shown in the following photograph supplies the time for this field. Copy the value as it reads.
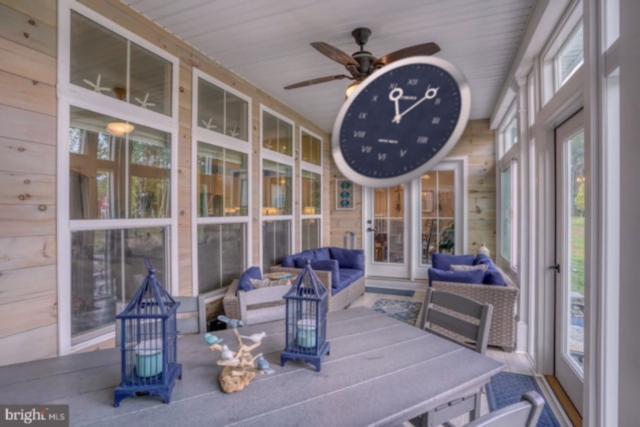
11:07
